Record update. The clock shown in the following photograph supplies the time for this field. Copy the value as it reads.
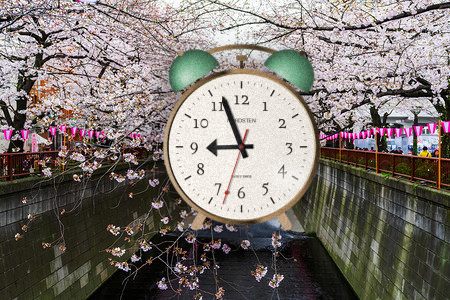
8:56:33
